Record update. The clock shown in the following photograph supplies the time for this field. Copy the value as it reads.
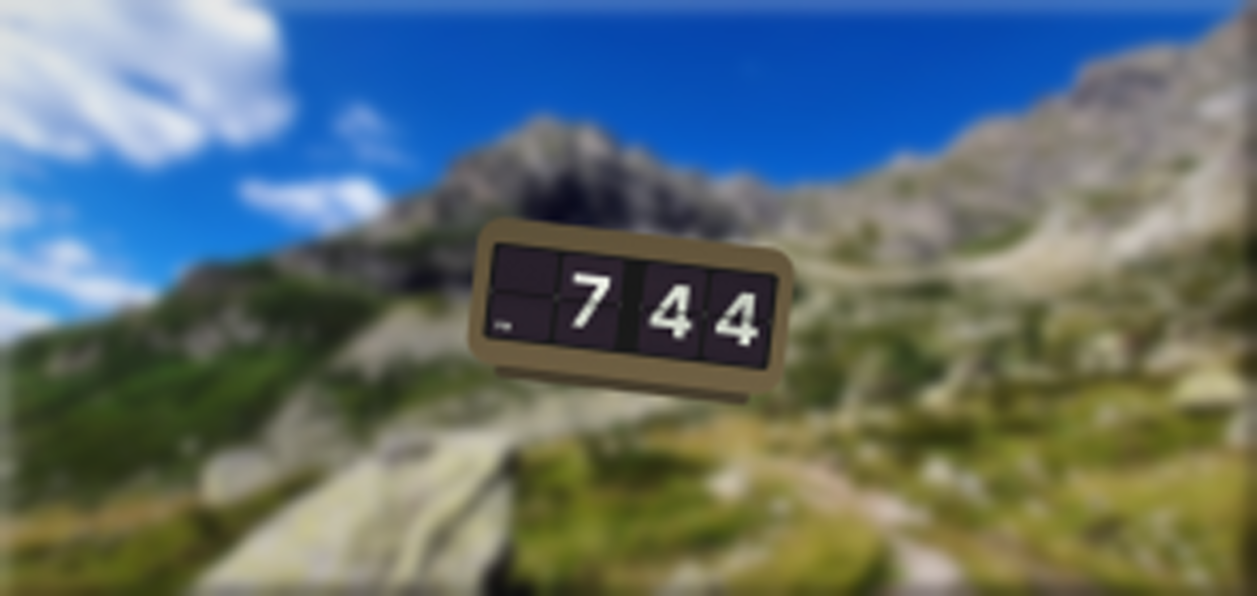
7:44
